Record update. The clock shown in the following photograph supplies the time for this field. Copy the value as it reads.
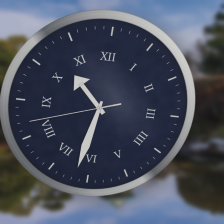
10:31:42
